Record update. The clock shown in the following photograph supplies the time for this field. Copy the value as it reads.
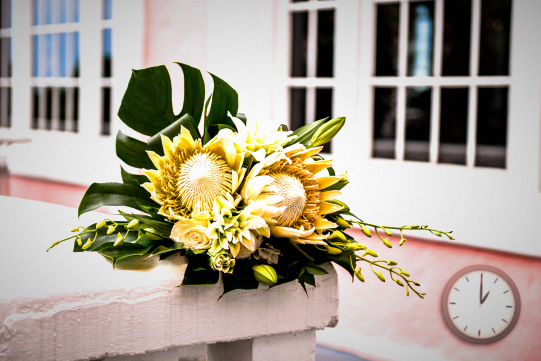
1:00
